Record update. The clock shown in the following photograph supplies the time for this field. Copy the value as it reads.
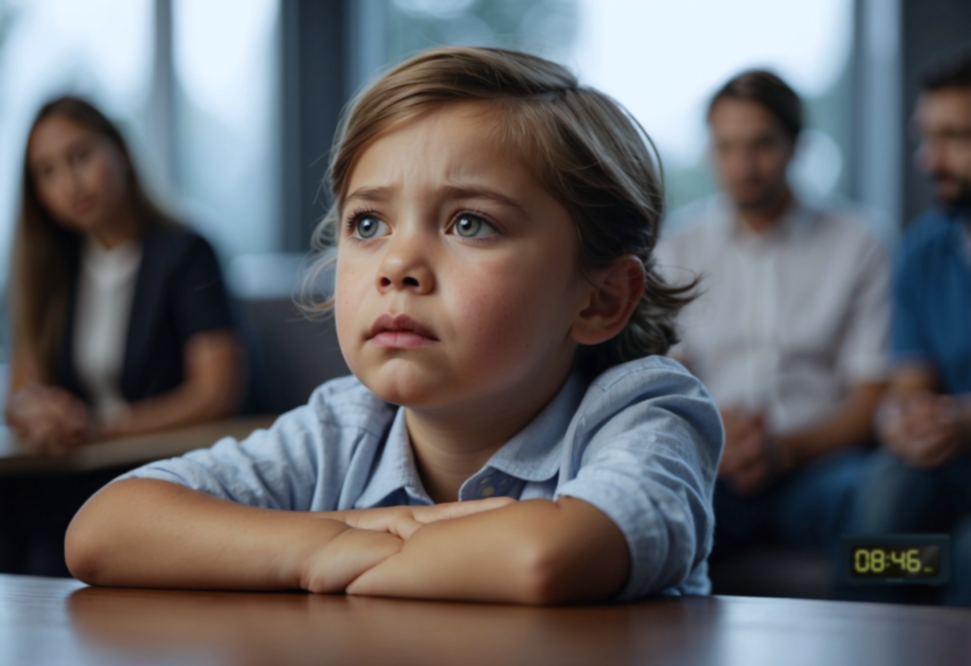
8:46
